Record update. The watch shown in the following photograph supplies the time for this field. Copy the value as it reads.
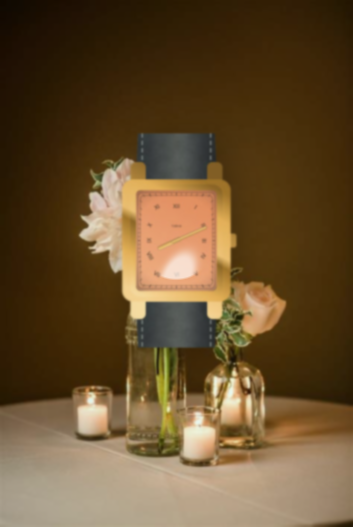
8:11
